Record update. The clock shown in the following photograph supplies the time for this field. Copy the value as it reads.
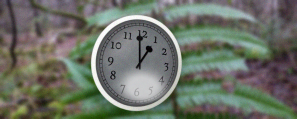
12:59
